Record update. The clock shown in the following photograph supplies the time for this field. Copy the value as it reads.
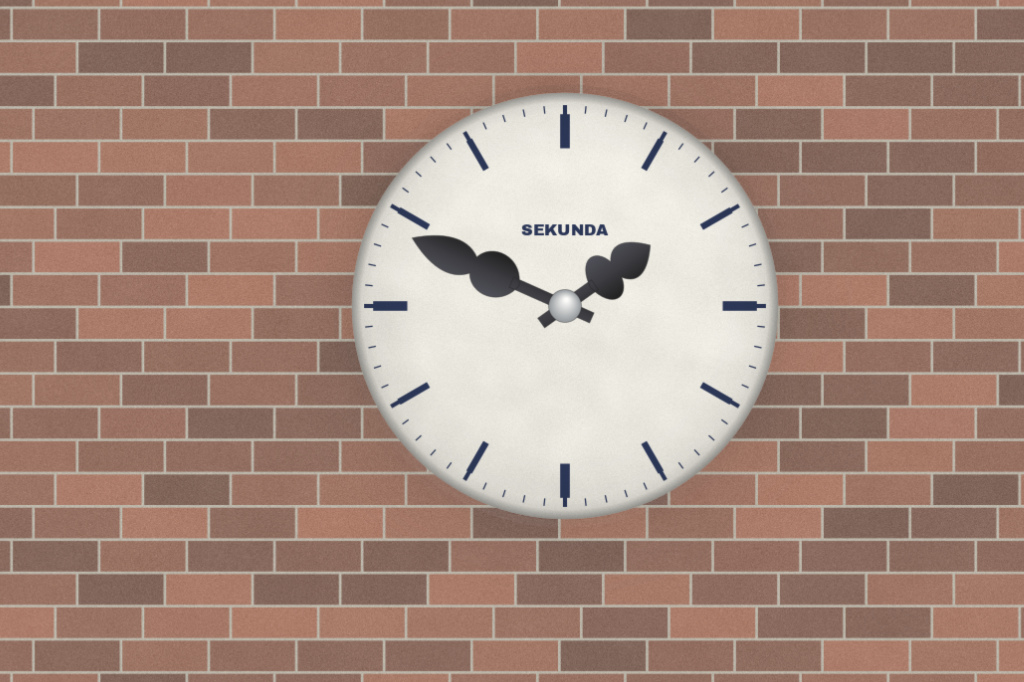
1:49
